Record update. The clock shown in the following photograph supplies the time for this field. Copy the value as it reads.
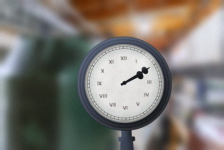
2:10
